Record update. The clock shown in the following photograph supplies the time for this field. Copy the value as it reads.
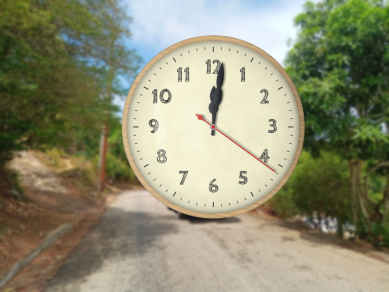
12:01:21
